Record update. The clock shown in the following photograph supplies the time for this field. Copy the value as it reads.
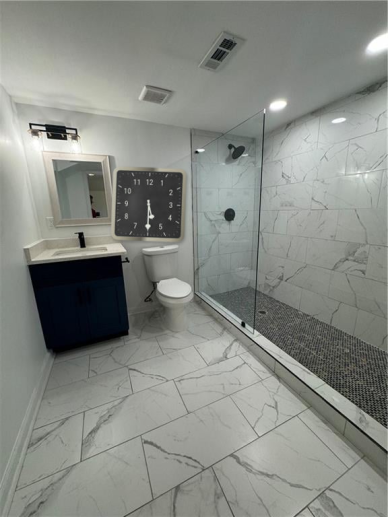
5:30
